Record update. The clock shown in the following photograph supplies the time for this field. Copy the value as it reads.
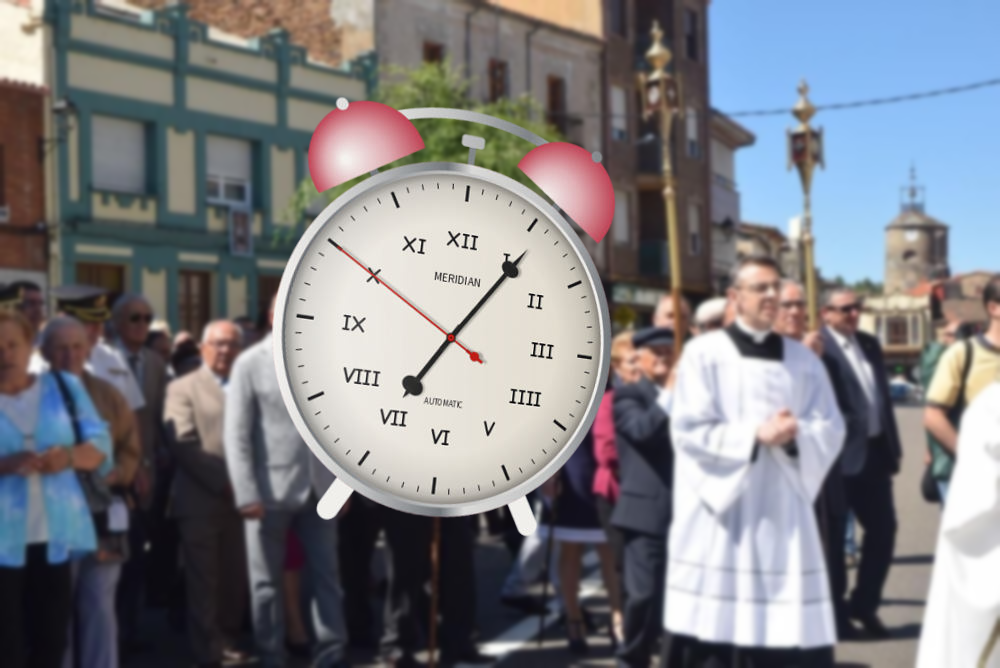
7:05:50
